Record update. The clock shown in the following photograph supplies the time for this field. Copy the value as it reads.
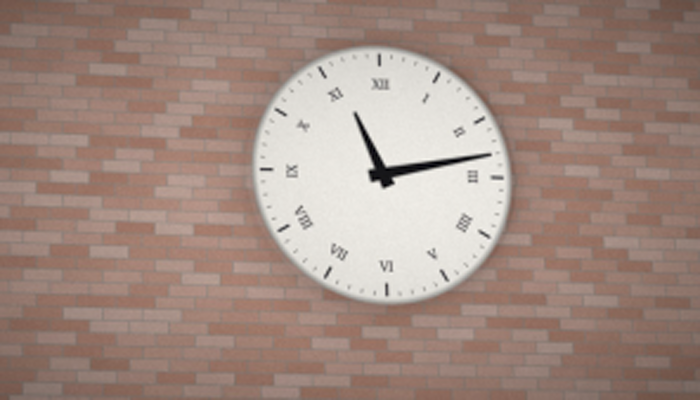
11:13
